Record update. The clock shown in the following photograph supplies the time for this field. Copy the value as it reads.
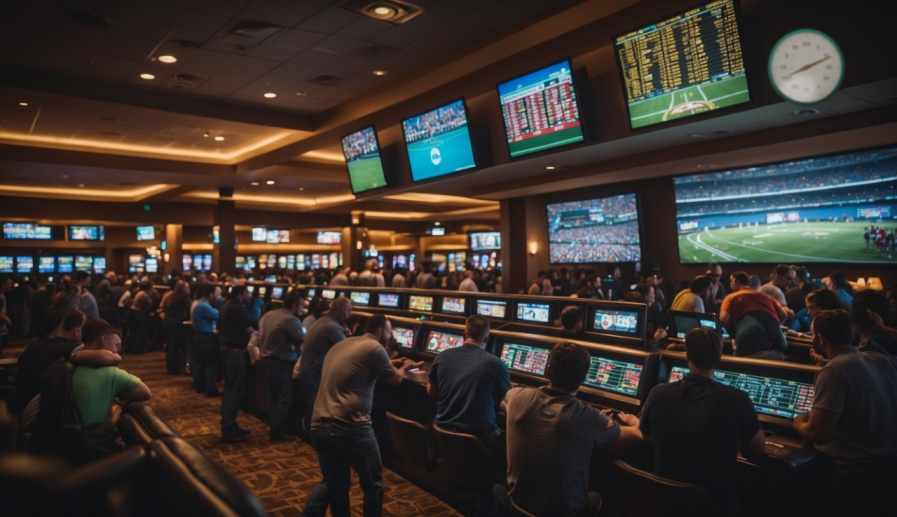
8:11
